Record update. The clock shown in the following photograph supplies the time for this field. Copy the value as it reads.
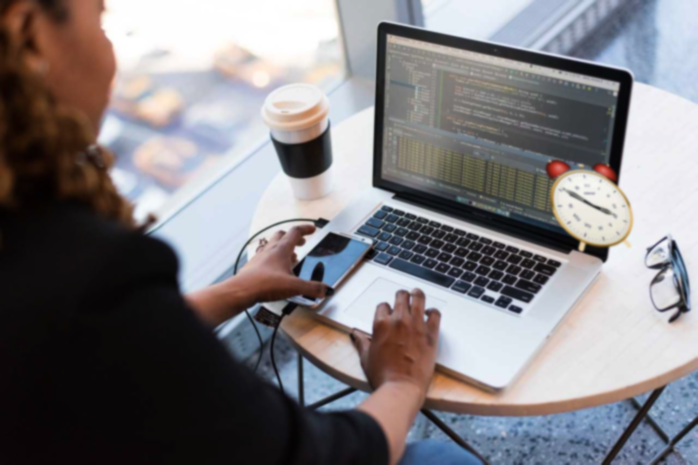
3:51
